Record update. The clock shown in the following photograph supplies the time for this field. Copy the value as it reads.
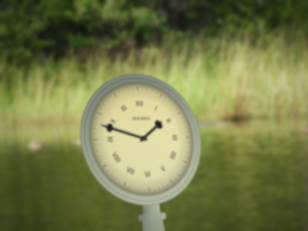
1:48
